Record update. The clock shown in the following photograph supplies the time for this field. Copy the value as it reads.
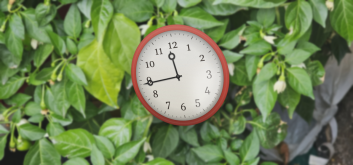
11:44
